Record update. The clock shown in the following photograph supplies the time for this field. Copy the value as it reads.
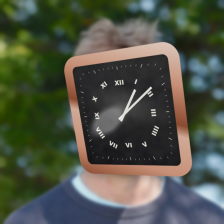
1:09
